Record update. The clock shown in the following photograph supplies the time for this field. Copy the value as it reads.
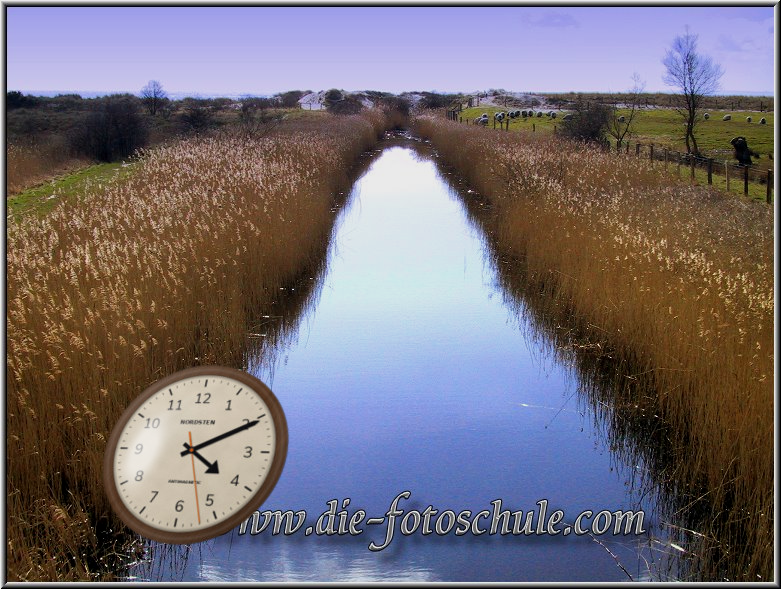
4:10:27
